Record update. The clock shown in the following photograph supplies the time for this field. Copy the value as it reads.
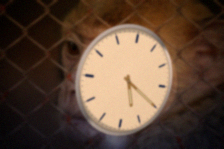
5:20
